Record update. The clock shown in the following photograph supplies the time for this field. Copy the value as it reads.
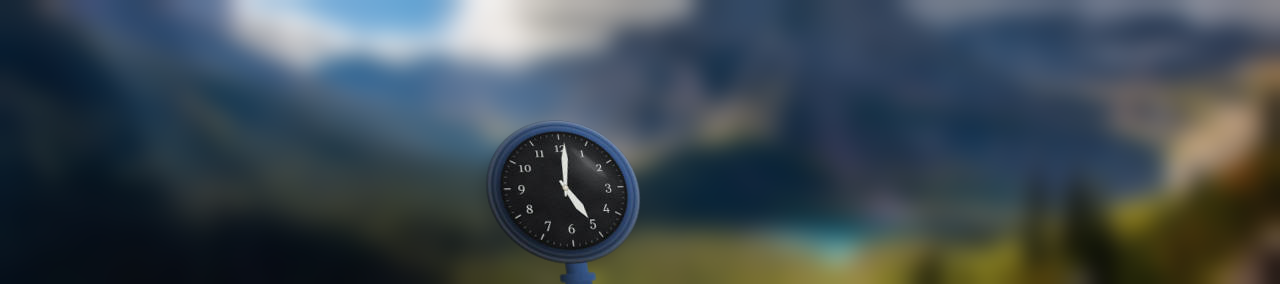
5:01
